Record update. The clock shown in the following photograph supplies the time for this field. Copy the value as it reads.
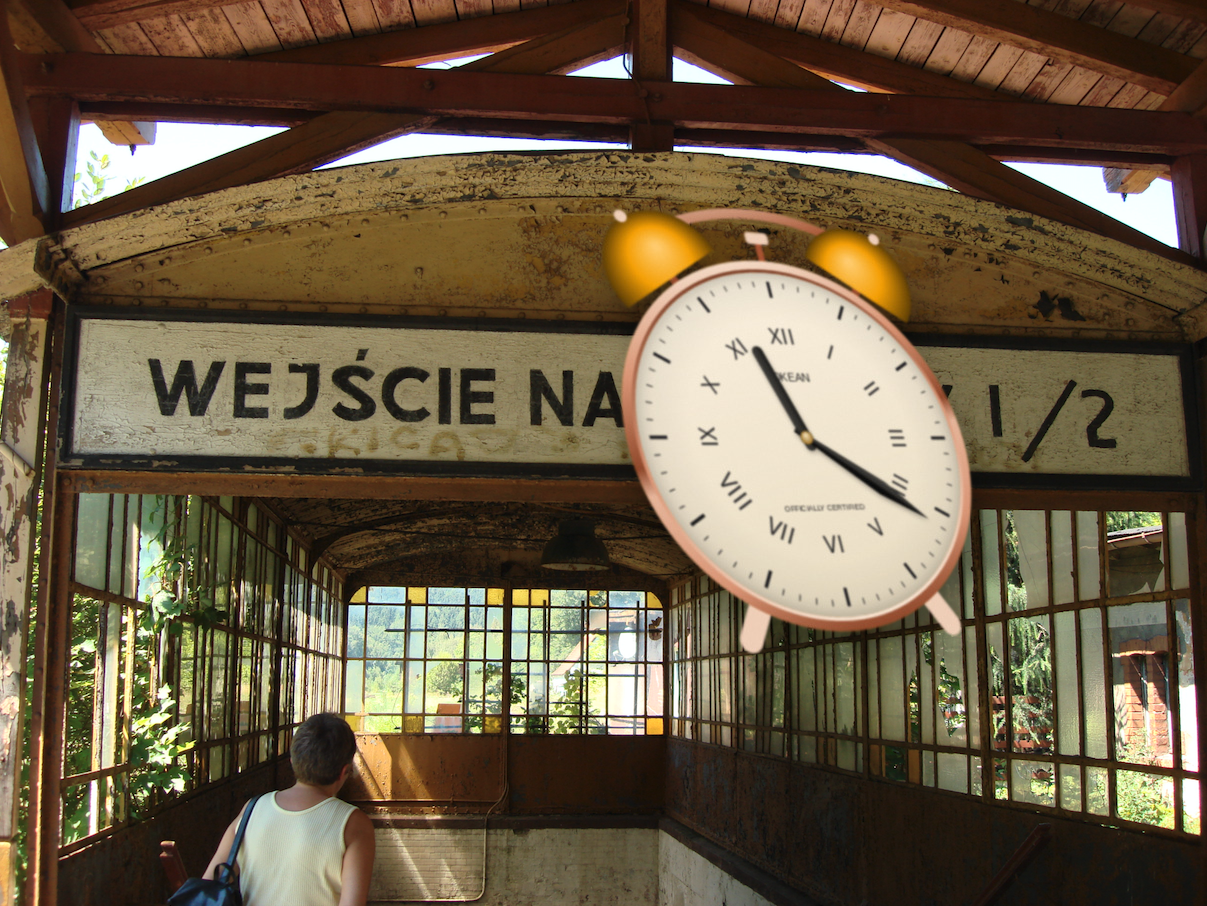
11:21
